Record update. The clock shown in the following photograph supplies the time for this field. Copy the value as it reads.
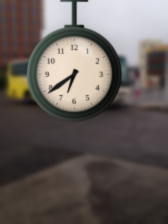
6:39
